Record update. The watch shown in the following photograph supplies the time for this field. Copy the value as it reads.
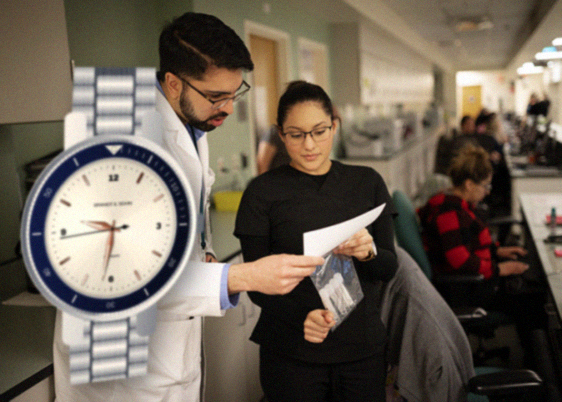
9:31:44
